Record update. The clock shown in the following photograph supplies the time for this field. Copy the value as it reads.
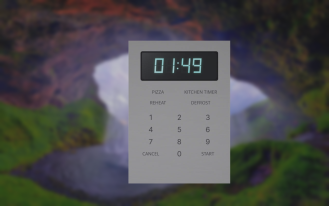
1:49
